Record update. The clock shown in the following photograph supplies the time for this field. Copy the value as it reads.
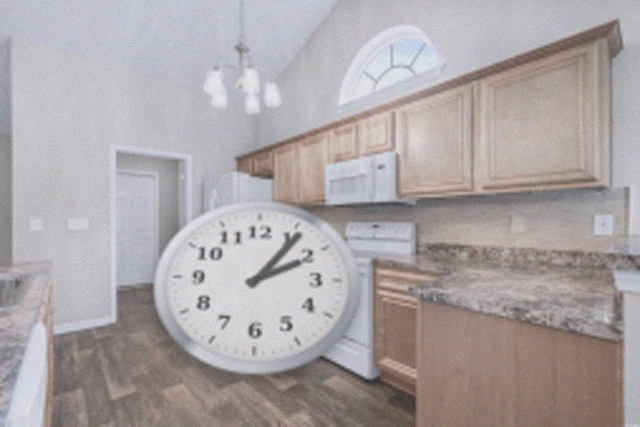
2:06
